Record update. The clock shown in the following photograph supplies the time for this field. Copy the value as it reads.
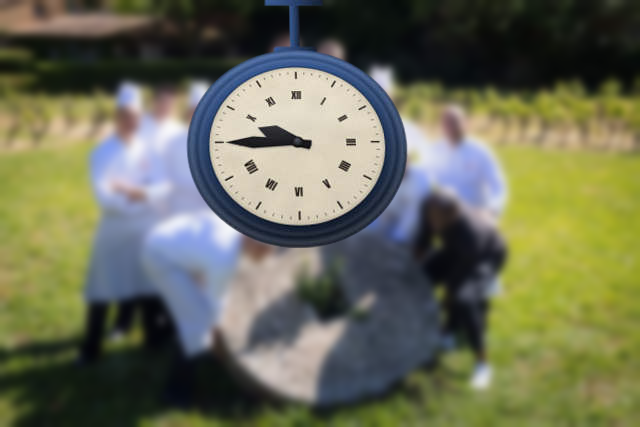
9:45
